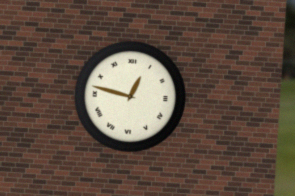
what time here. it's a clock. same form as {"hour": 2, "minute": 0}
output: {"hour": 12, "minute": 47}
